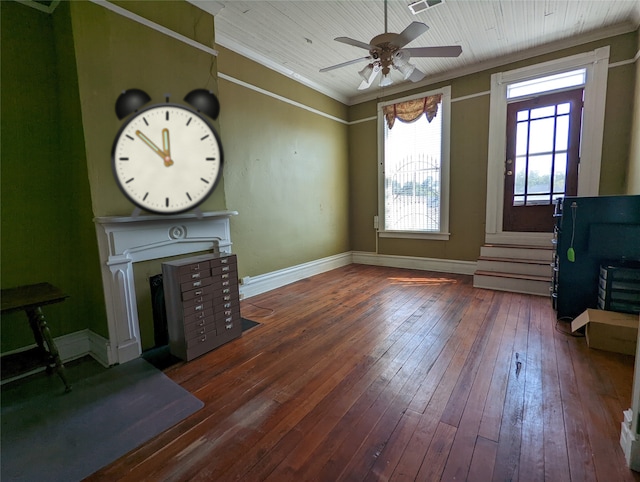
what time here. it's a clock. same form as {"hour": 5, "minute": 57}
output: {"hour": 11, "minute": 52}
